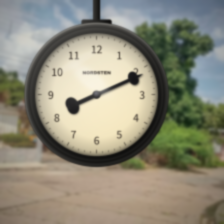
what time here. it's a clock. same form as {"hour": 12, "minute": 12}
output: {"hour": 8, "minute": 11}
